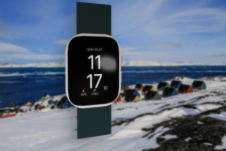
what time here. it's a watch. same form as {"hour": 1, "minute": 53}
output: {"hour": 11, "minute": 17}
